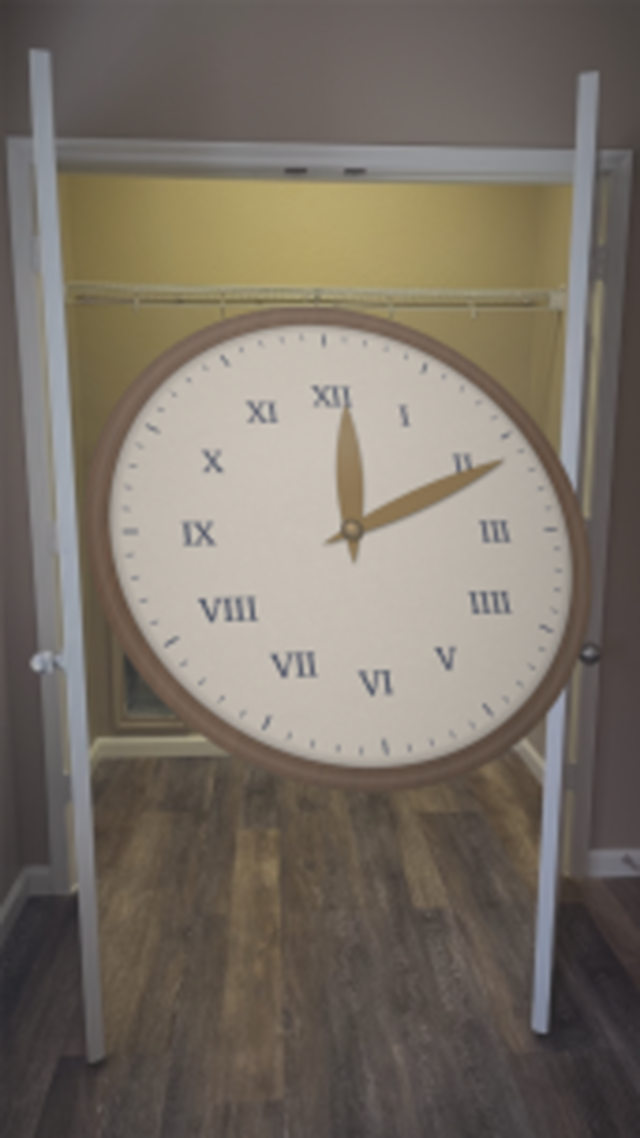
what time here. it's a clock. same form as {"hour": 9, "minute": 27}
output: {"hour": 12, "minute": 11}
